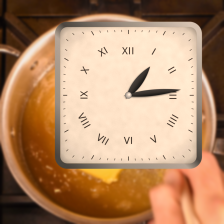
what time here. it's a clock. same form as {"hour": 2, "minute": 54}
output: {"hour": 1, "minute": 14}
